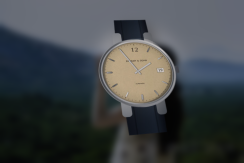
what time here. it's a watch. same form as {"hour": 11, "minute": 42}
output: {"hour": 1, "minute": 55}
